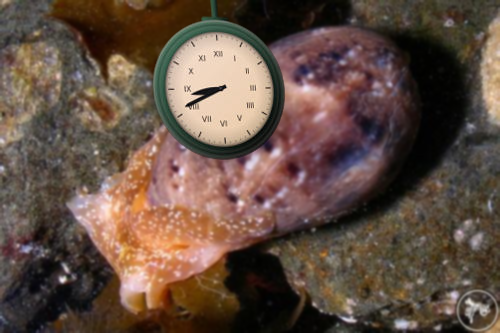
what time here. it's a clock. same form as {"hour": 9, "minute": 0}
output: {"hour": 8, "minute": 41}
